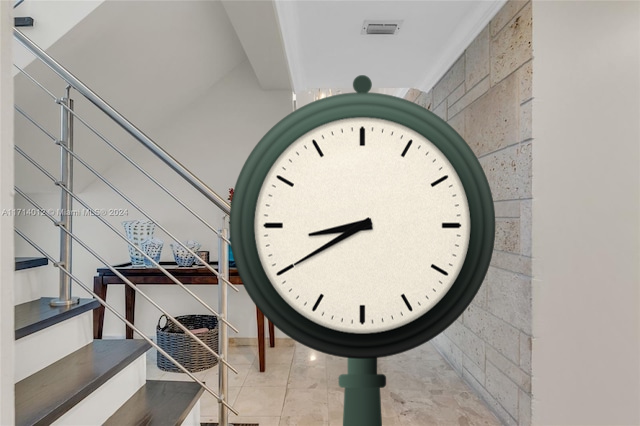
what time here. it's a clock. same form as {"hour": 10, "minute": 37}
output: {"hour": 8, "minute": 40}
